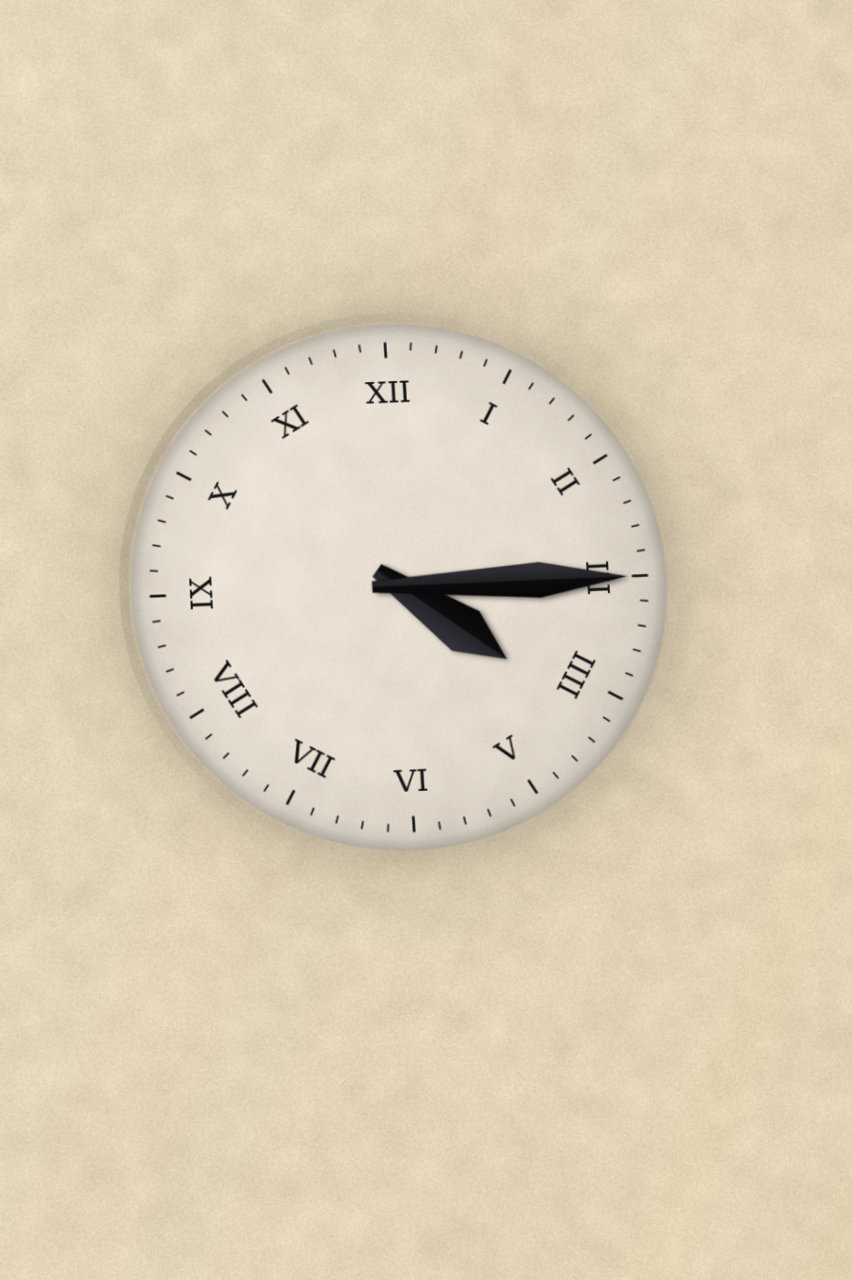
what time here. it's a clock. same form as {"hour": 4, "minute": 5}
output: {"hour": 4, "minute": 15}
